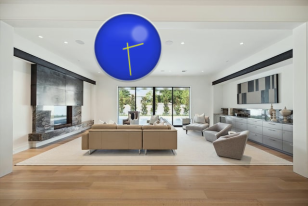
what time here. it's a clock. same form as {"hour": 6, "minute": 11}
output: {"hour": 2, "minute": 29}
